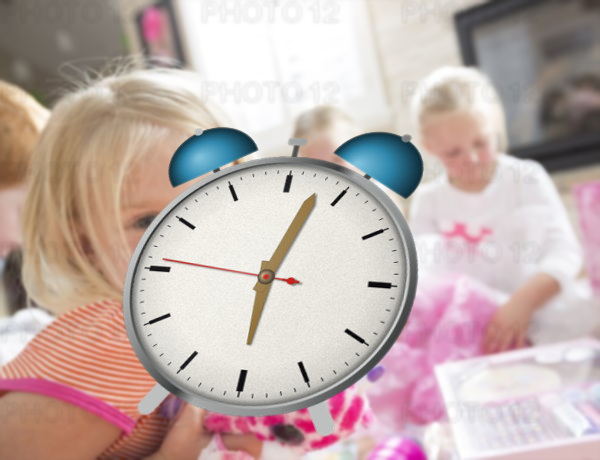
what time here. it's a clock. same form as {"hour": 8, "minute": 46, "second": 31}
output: {"hour": 6, "minute": 2, "second": 46}
